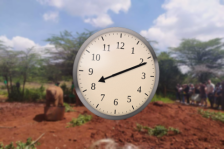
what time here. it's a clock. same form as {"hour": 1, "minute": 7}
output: {"hour": 8, "minute": 11}
